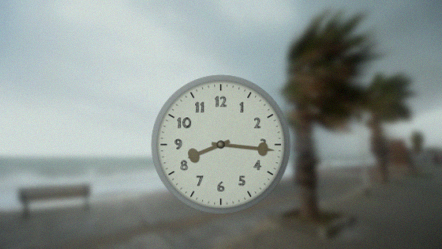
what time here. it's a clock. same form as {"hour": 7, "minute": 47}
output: {"hour": 8, "minute": 16}
